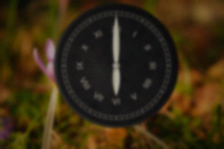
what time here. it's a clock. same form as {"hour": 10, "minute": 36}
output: {"hour": 6, "minute": 0}
